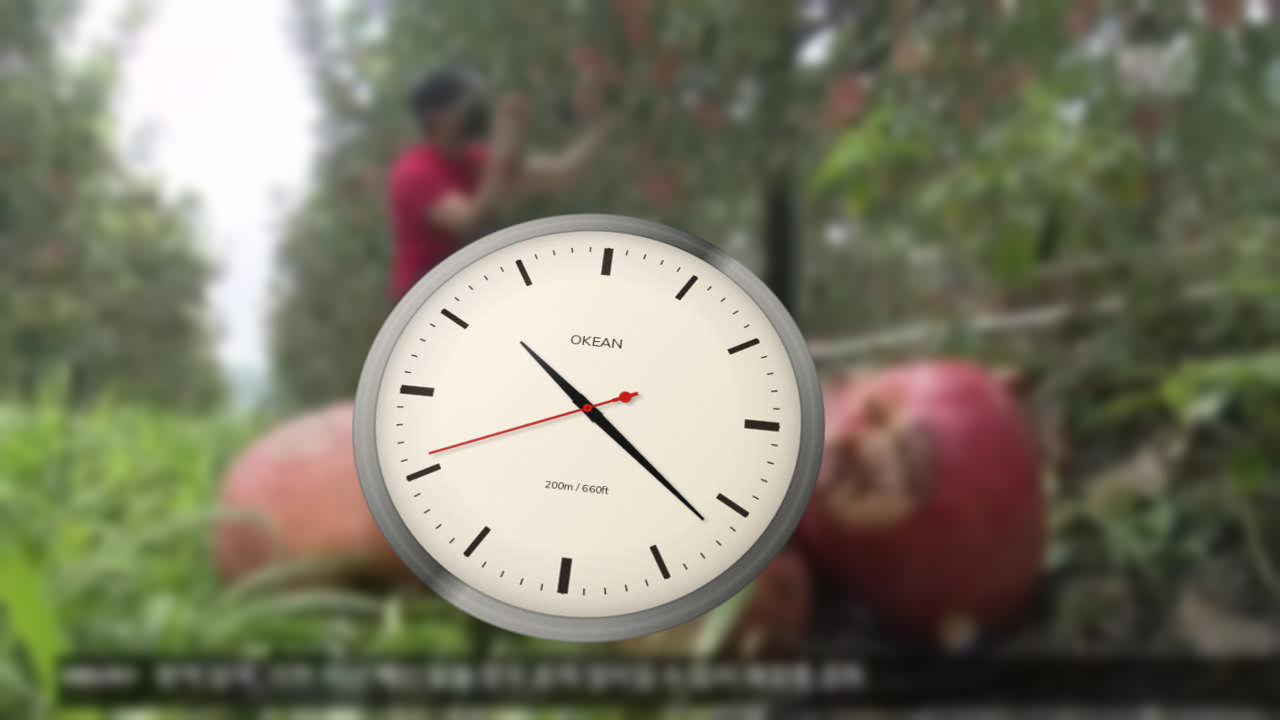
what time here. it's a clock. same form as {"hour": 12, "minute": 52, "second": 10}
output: {"hour": 10, "minute": 21, "second": 41}
